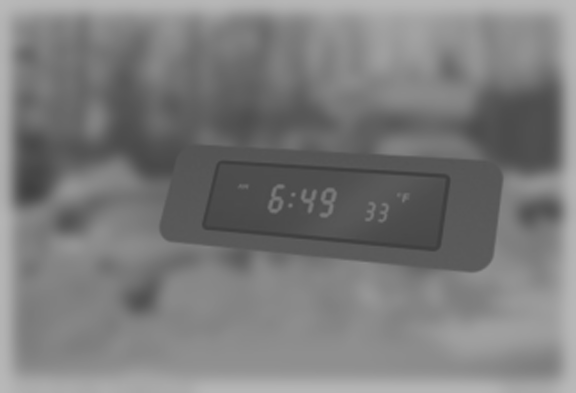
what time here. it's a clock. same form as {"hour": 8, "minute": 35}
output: {"hour": 6, "minute": 49}
